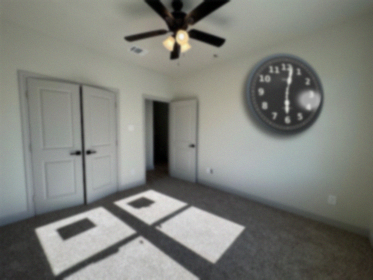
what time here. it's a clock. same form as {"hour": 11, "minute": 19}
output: {"hour": 6, "minute": 2}
